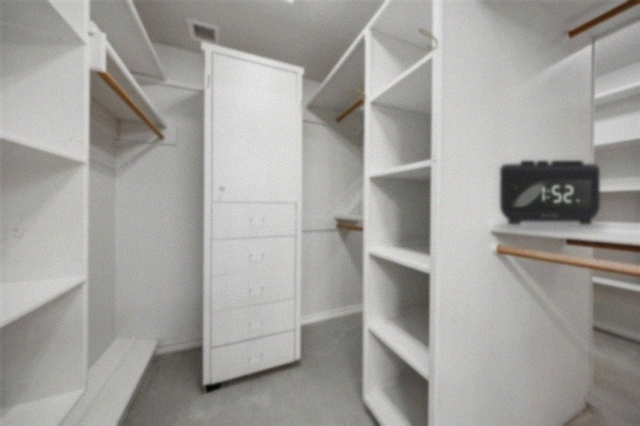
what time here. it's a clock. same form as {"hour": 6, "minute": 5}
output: {"hour": 1, "minute": 52}
